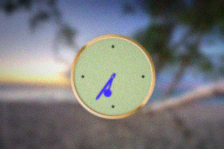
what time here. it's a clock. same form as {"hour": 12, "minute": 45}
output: {"hour": 6, "minute": 36}
